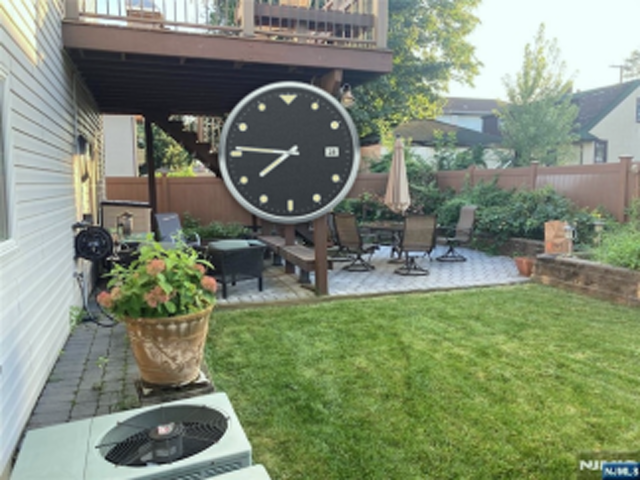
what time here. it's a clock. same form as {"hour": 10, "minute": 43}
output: {"hour": 7, "minute": 46}
